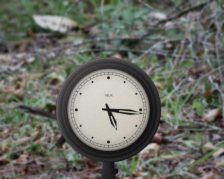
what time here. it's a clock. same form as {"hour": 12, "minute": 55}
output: {"hour": 5, "minute": 16}
